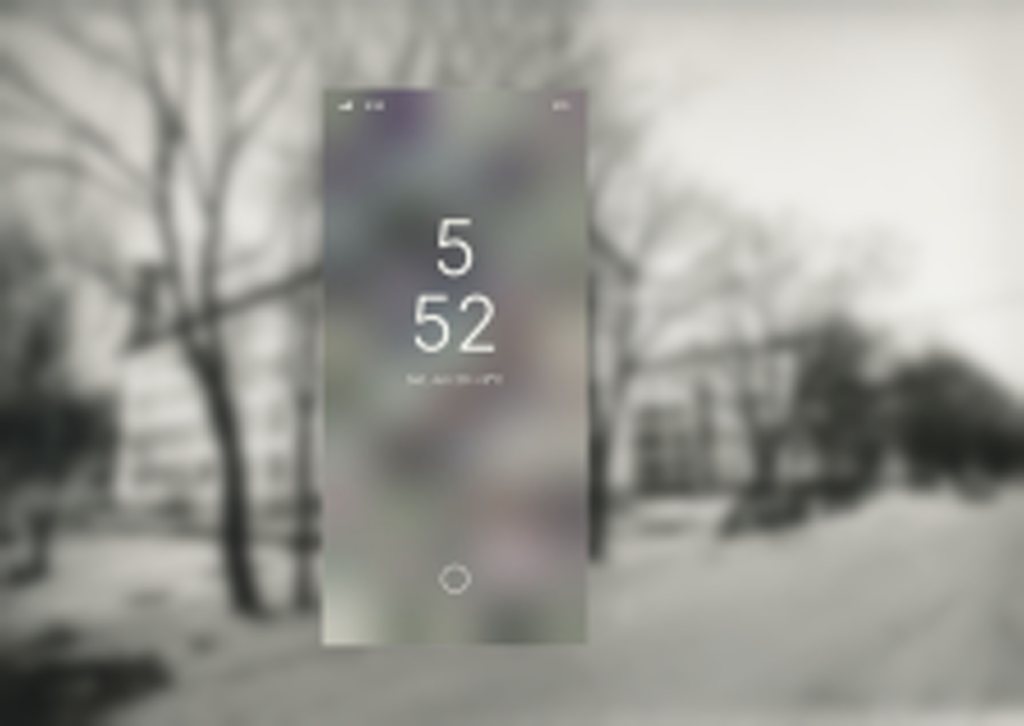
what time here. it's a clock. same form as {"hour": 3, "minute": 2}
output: {"hour": 5, "minute": 52}
